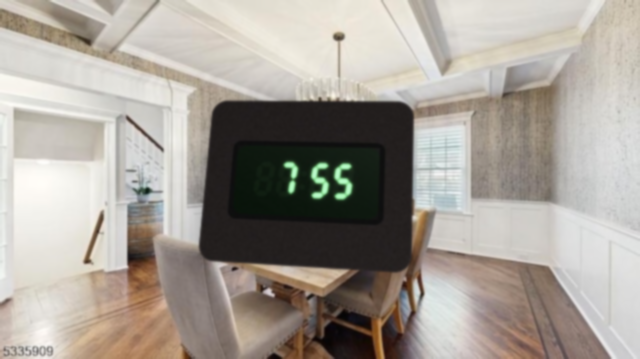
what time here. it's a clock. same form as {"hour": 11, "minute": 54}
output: {"hour": 7, "minute": 55}
